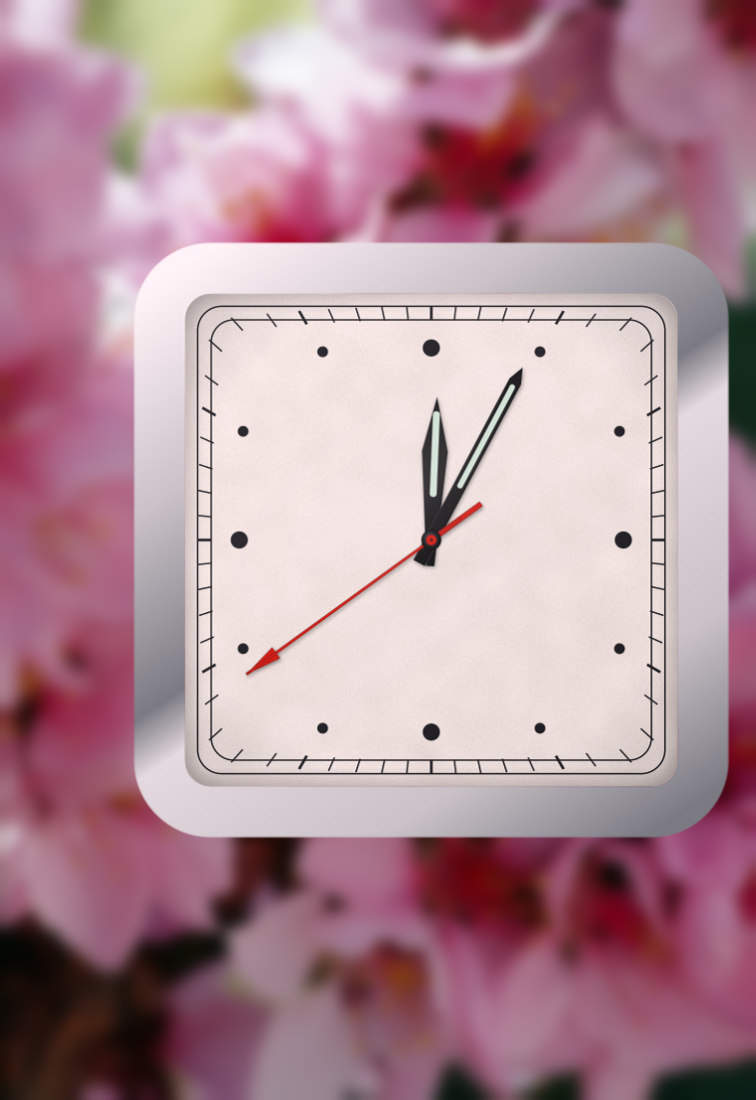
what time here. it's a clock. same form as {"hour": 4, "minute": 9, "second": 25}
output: {"hour": 12, "minute": 4, "second": 39}
